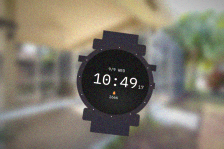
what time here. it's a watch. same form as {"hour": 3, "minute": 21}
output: {"hour": 10, "minute": 49}
